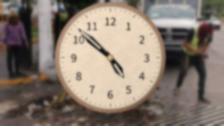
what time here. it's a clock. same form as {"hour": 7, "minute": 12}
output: {"hour": 4, "minute": 52}
